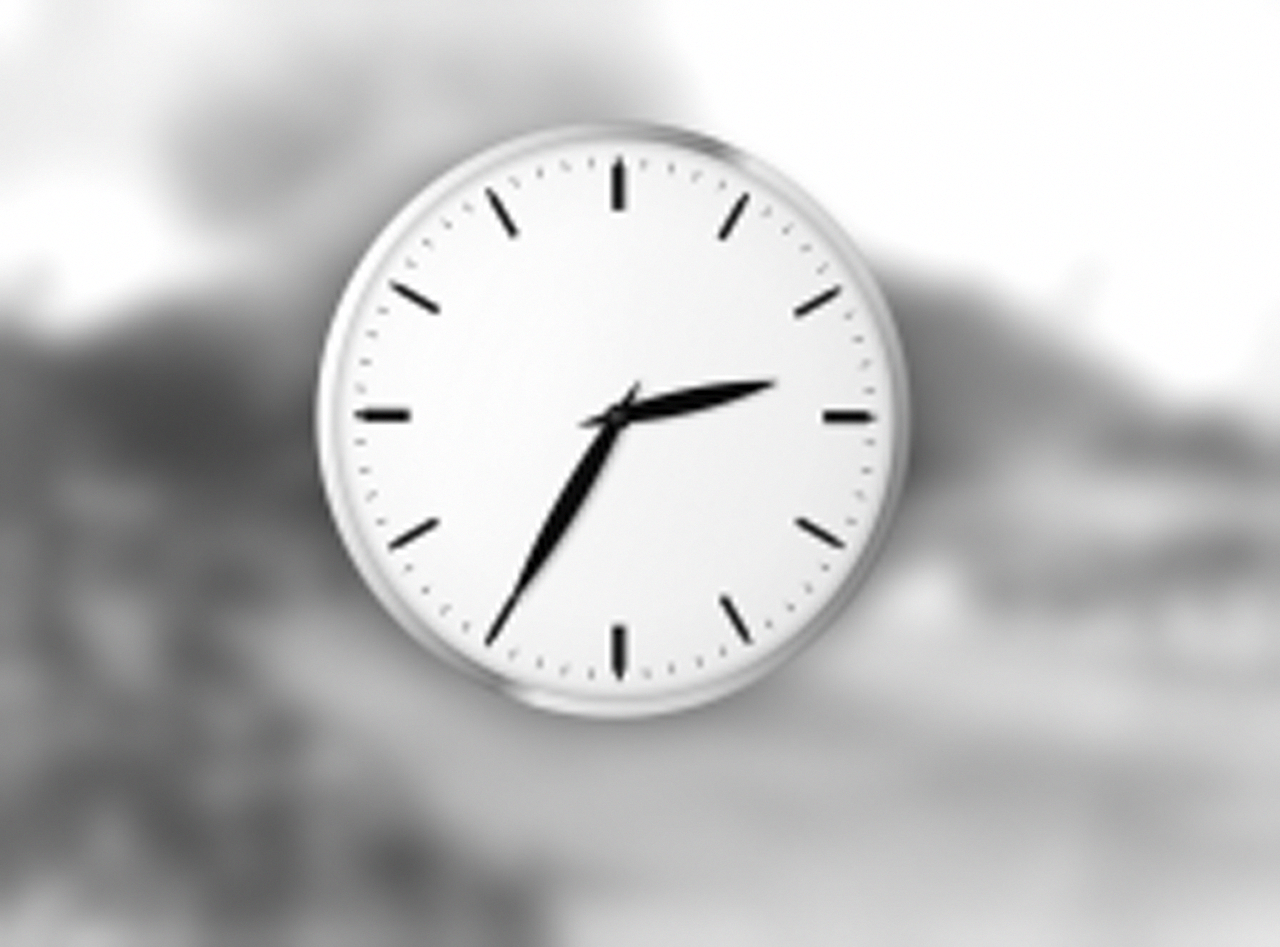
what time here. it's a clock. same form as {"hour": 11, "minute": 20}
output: {"hour": 2, "minute": 35}
